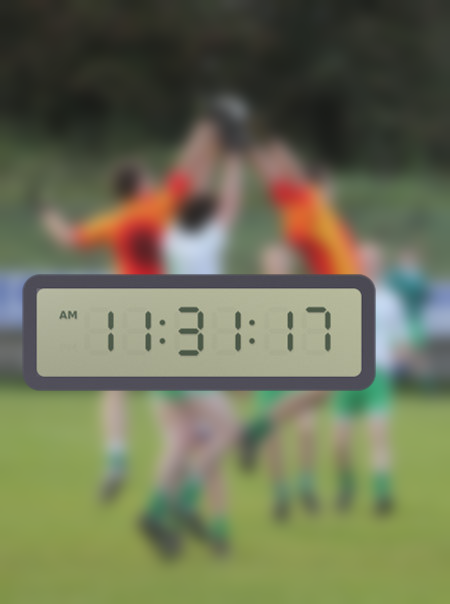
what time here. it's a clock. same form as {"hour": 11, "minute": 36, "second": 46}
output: {"hour": 11, "minute": 31, "second": 17}
